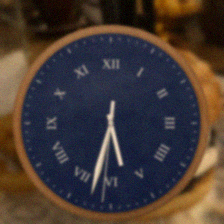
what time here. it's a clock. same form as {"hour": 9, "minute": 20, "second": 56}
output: {"hour": 5, "minute": 32, "second": 31}
